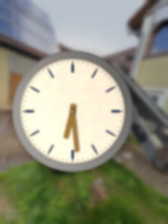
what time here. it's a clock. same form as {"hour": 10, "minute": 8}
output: {"hour": 6, "minute": 29}
